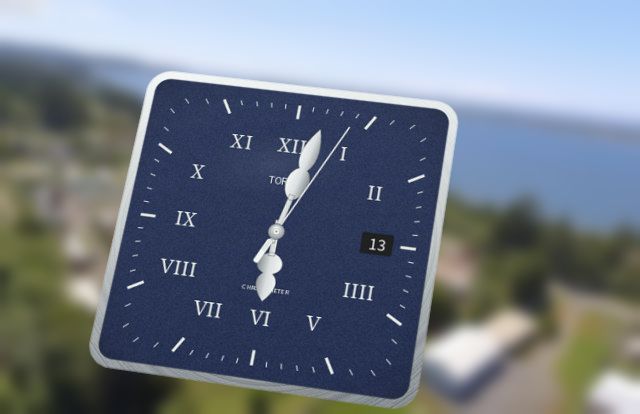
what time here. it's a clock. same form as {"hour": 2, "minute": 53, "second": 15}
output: {"hour": 6, "minute": 2, "second": 4}
